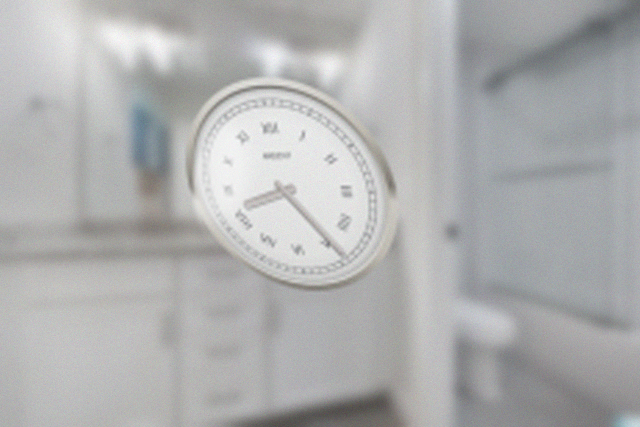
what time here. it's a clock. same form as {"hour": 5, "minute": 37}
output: {"hour": 8, "minute": 24}
